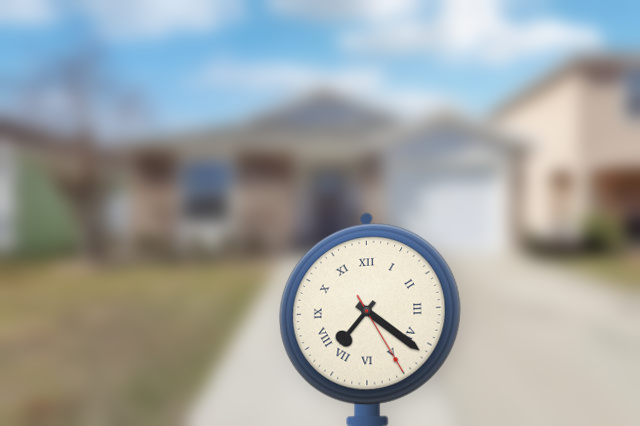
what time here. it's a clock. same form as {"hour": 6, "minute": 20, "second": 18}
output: {"hour": 7, "minute": 21, "second": 25}
